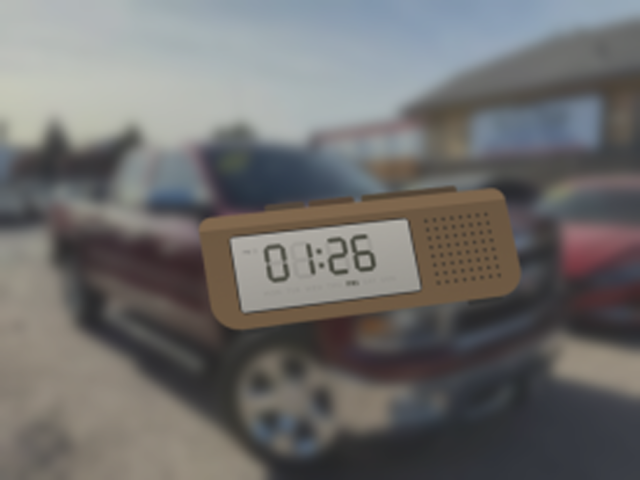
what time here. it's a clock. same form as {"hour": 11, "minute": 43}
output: {"hour": 1, "minute": 26}
